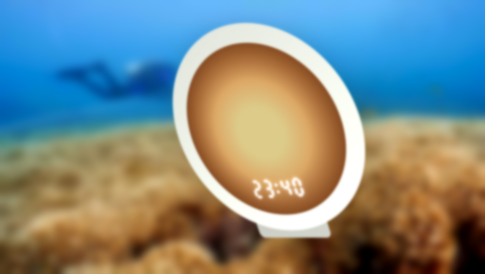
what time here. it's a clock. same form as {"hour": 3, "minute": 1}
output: {"hour": 23, "minute": 40}
